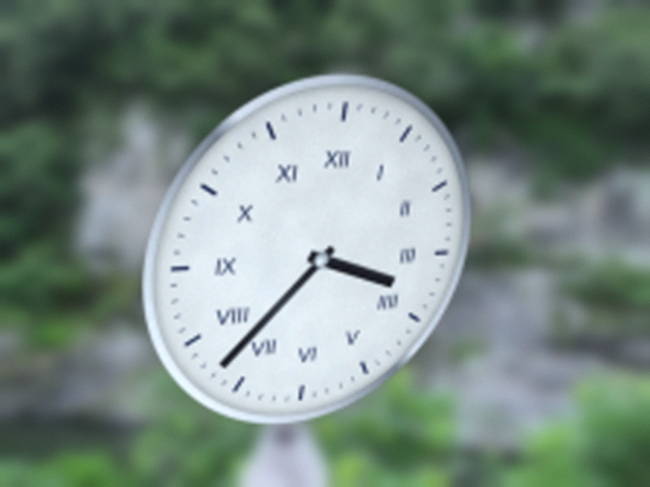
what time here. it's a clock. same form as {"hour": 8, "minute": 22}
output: {"hour": 3, "minute": 37}
